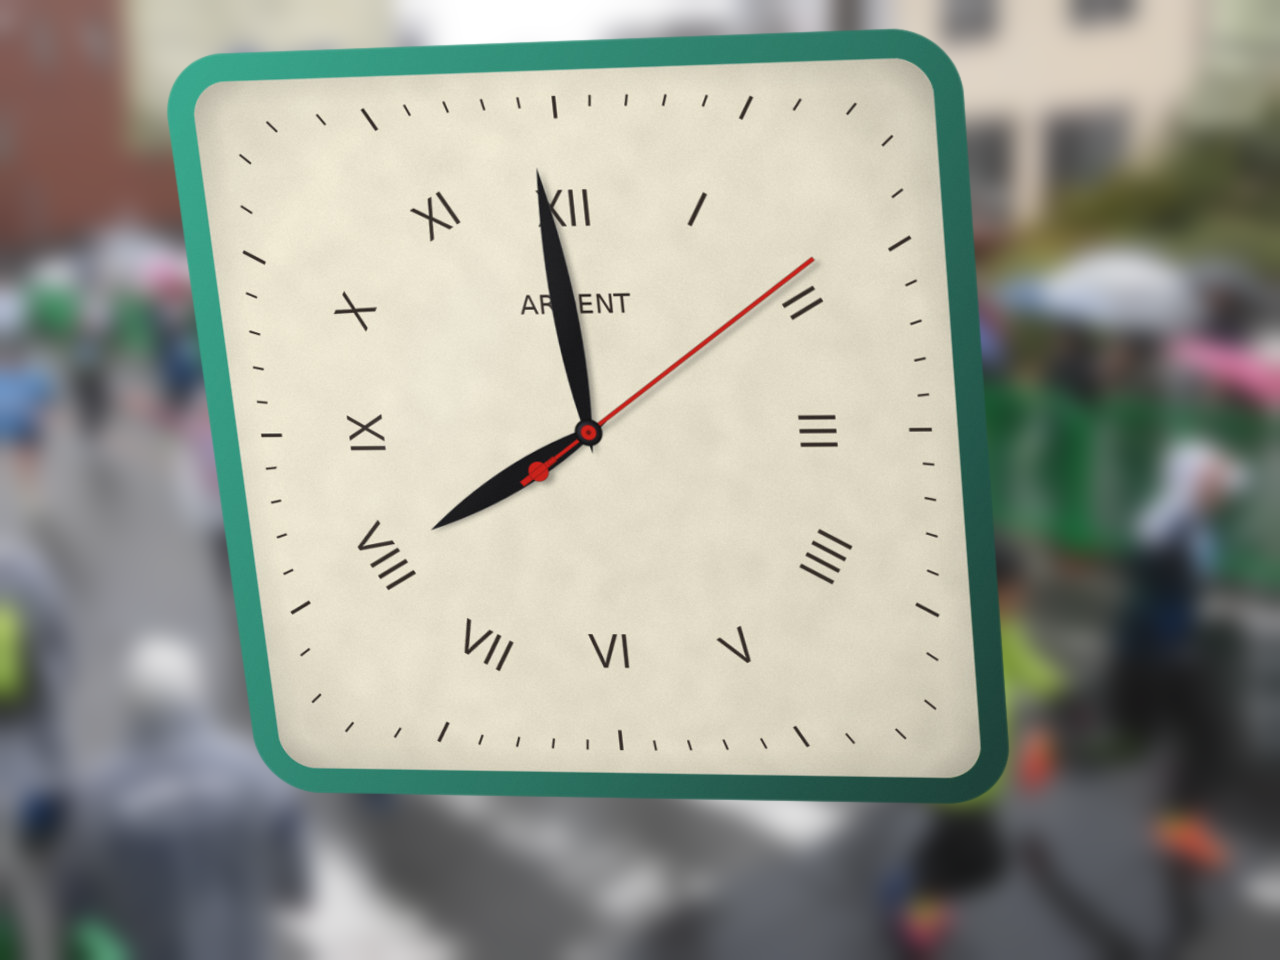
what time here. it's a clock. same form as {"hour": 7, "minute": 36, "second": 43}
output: {"hour": 7, "minute": 59, "second": 9}
